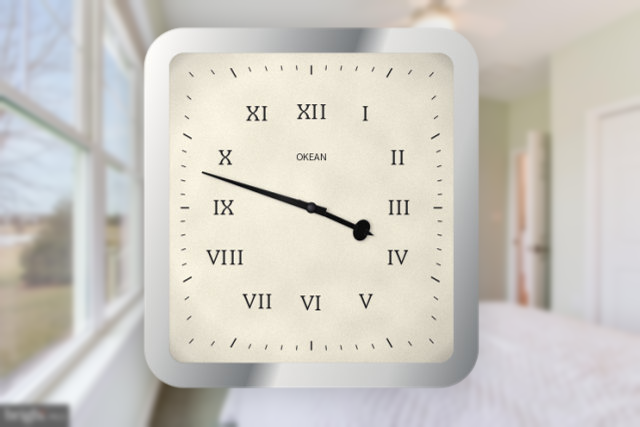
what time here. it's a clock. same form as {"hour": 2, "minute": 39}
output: {"hour": 3, "minute": 48}
